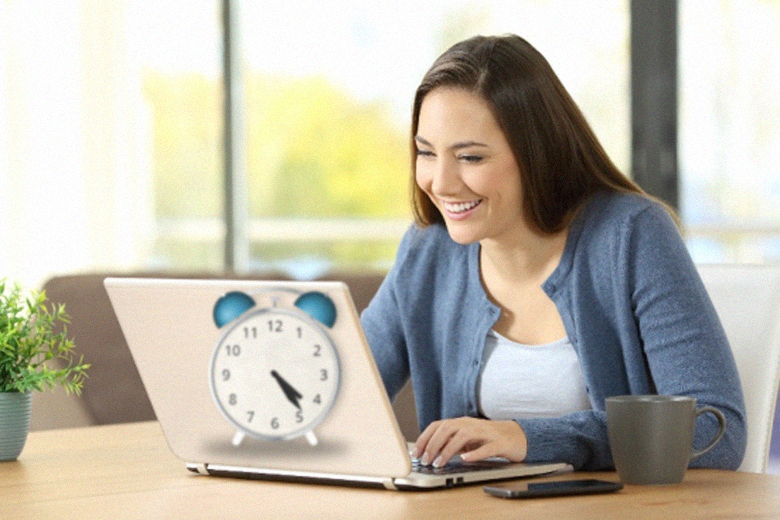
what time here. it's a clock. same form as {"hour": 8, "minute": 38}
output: {"hour": 4, "minute": 24}
